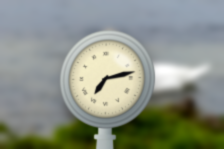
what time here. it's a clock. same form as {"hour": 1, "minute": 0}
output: {"hour": 7, "minute": 13}
